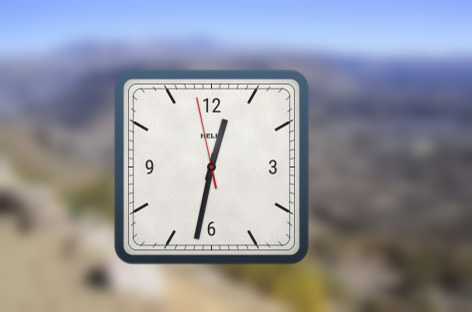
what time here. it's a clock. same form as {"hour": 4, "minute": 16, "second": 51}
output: {"hour": 12, "minute": 31, "second": 58}
